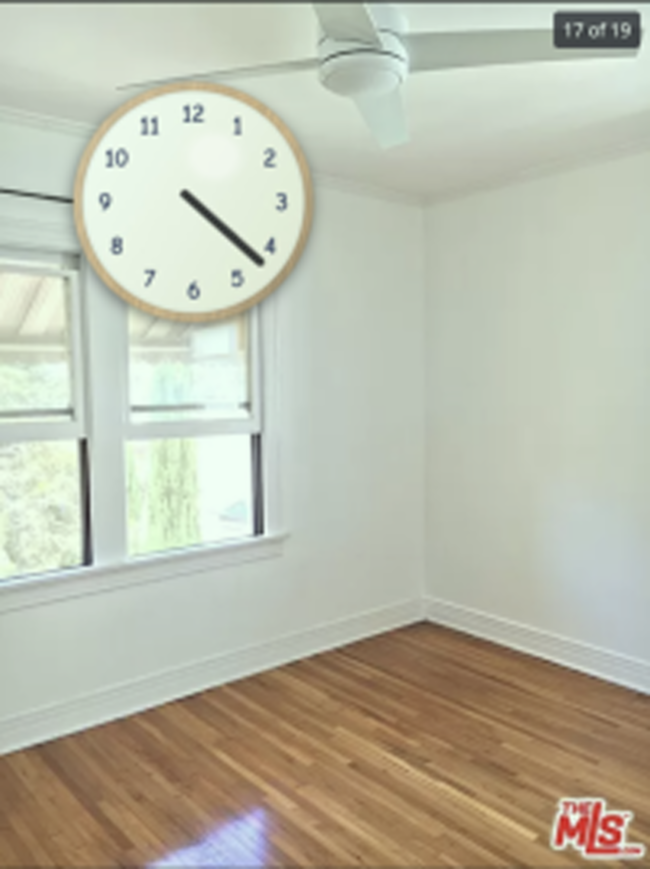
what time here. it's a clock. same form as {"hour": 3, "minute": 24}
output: {"hour": 4, "minute": 22}
